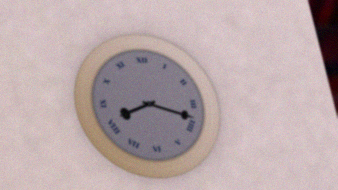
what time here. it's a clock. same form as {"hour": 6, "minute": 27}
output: {"hour": 8, "minute": 18}
